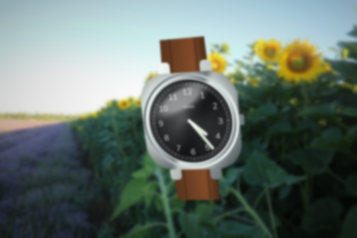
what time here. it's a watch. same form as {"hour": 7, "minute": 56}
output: {"hour": 4, "minute": 24}
